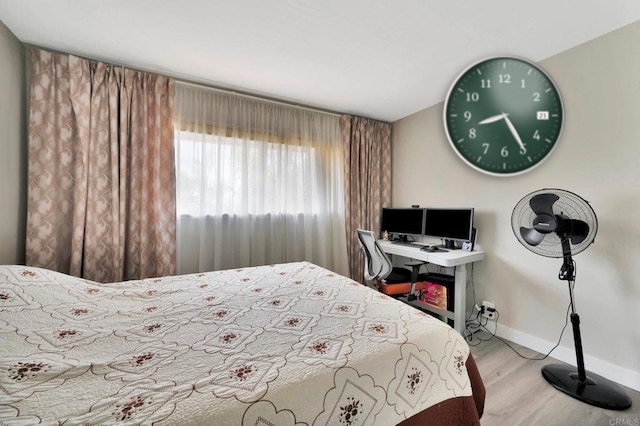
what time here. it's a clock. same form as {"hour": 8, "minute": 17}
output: {"hour": 8, "minute": 25}
